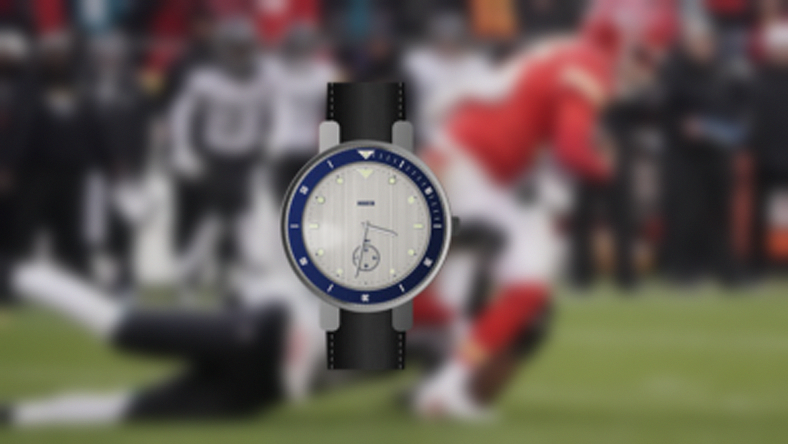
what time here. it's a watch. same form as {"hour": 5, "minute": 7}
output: {"hour": 3, "minute": 32}
